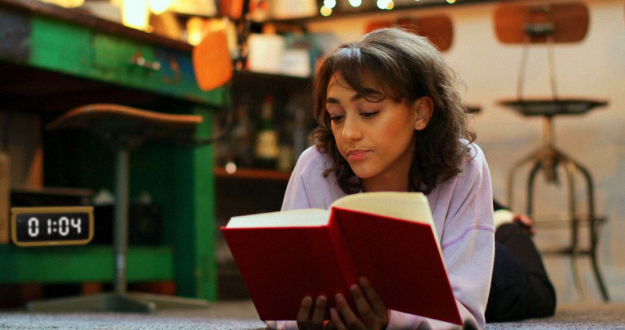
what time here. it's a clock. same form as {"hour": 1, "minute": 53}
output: {"hour": 1, "minute": 4}
